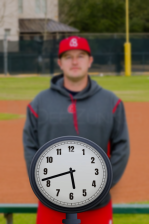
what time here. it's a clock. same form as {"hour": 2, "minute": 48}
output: {"hour": 5, "minute": 42}
